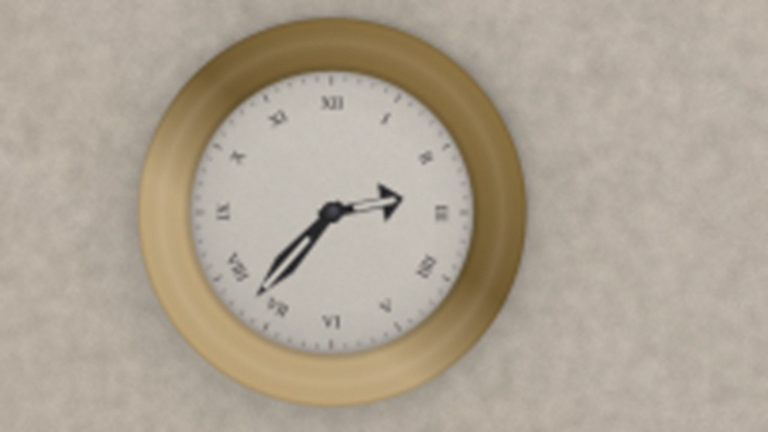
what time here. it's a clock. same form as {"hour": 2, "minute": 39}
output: {"hour": 2, "minute": 37}
